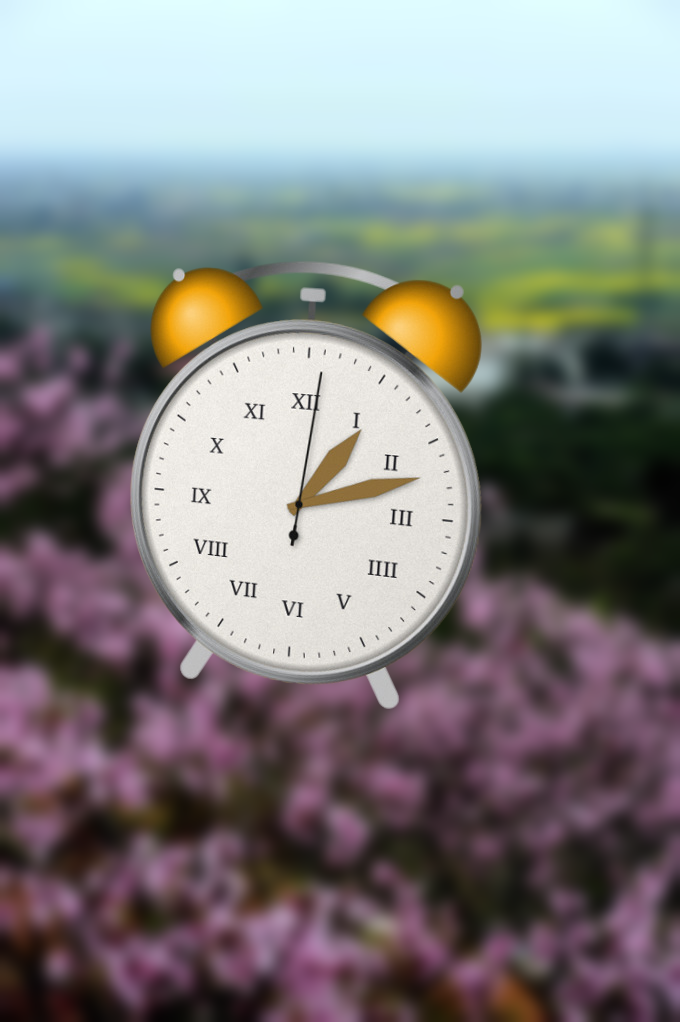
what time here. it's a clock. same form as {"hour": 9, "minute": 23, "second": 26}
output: {"hour": 1, "minute": 12, "second": 1}
